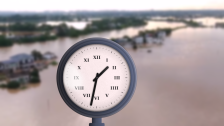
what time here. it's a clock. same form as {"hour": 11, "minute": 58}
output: {"hour": 1, "minute": 32}
